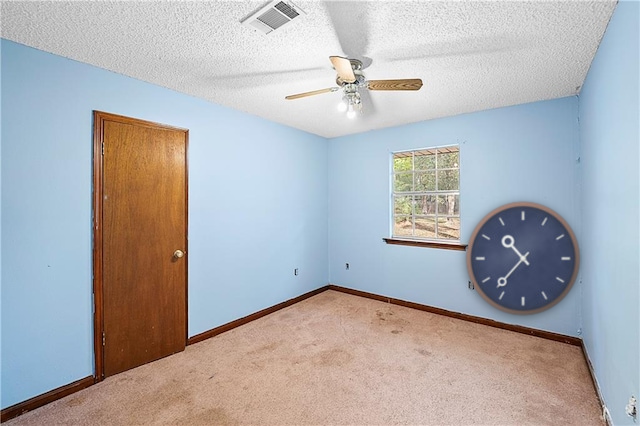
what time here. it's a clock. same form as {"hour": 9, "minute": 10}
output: {"hour": 10, "minute": 37}
